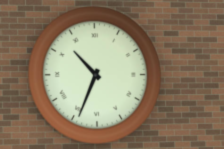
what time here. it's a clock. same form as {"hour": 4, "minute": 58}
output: {"hour": 10, "minute": 34}
